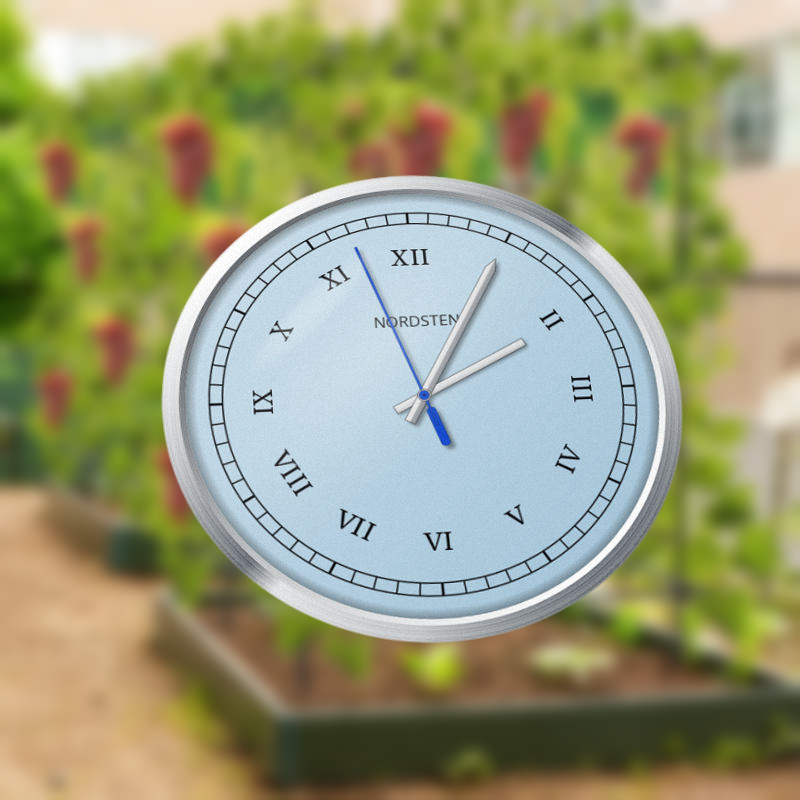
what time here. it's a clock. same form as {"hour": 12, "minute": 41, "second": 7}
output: {"hour": 2, "minute": 4, "second": 57}
